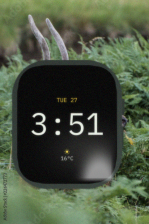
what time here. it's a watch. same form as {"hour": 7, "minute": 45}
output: {"hour": 3, "minute": 51}
